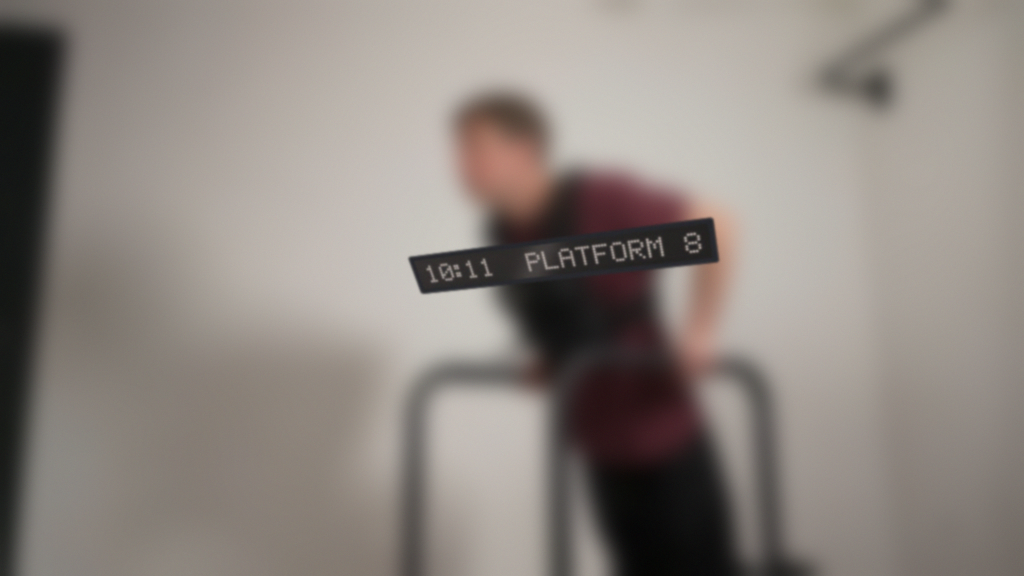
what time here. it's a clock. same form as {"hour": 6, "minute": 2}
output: {"hour": 10, "minute": 11}
